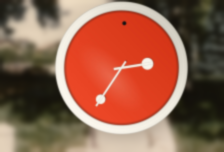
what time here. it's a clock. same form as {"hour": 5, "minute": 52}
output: {"hour": 2, "minute": 35}
